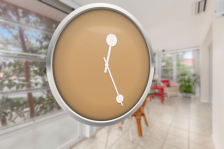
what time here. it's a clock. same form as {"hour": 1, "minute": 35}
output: {"hour": 12, "minute": 26}
